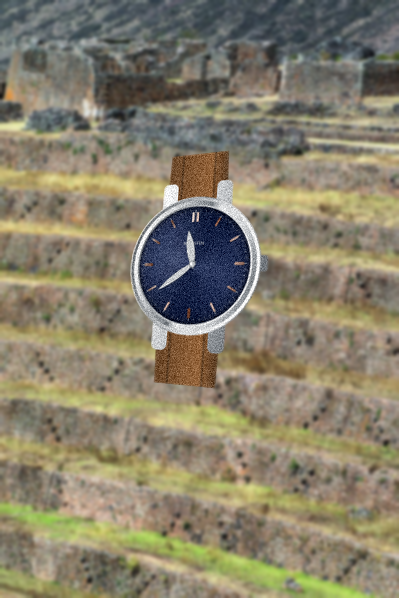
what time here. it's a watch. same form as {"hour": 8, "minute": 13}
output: {"hour": 11, "minute": 39}
